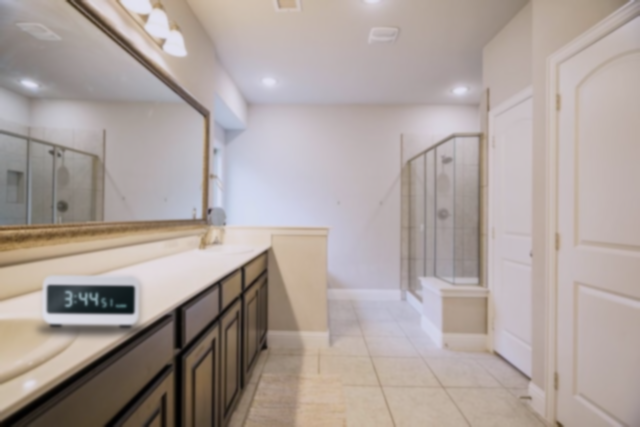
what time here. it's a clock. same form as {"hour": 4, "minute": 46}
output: {"hour": 3, "minute": 44}
